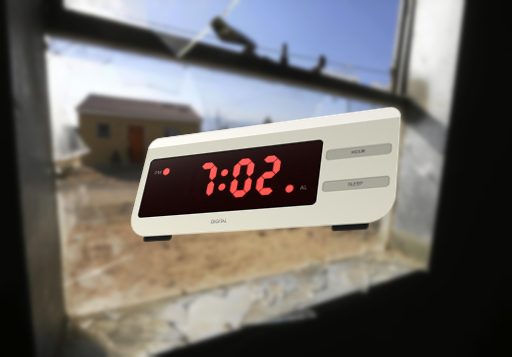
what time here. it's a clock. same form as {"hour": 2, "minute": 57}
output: {"hour": 7, "minute": 2}
